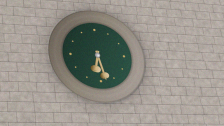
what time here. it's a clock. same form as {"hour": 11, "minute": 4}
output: {"hour": 6, "minute": 28}
